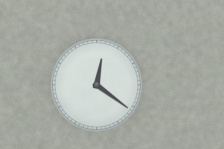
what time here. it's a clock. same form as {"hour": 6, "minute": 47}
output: {"hour": 12, "minute": 21}
